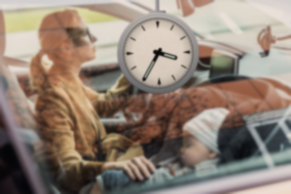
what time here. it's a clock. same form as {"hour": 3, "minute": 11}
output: {"hour": 3, "minute": 35}
